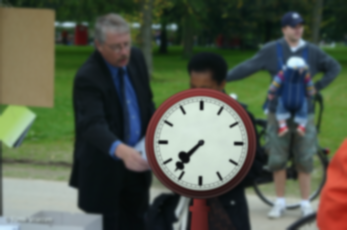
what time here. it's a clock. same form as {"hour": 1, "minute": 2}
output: {"hour": 7, "minute": 37}
